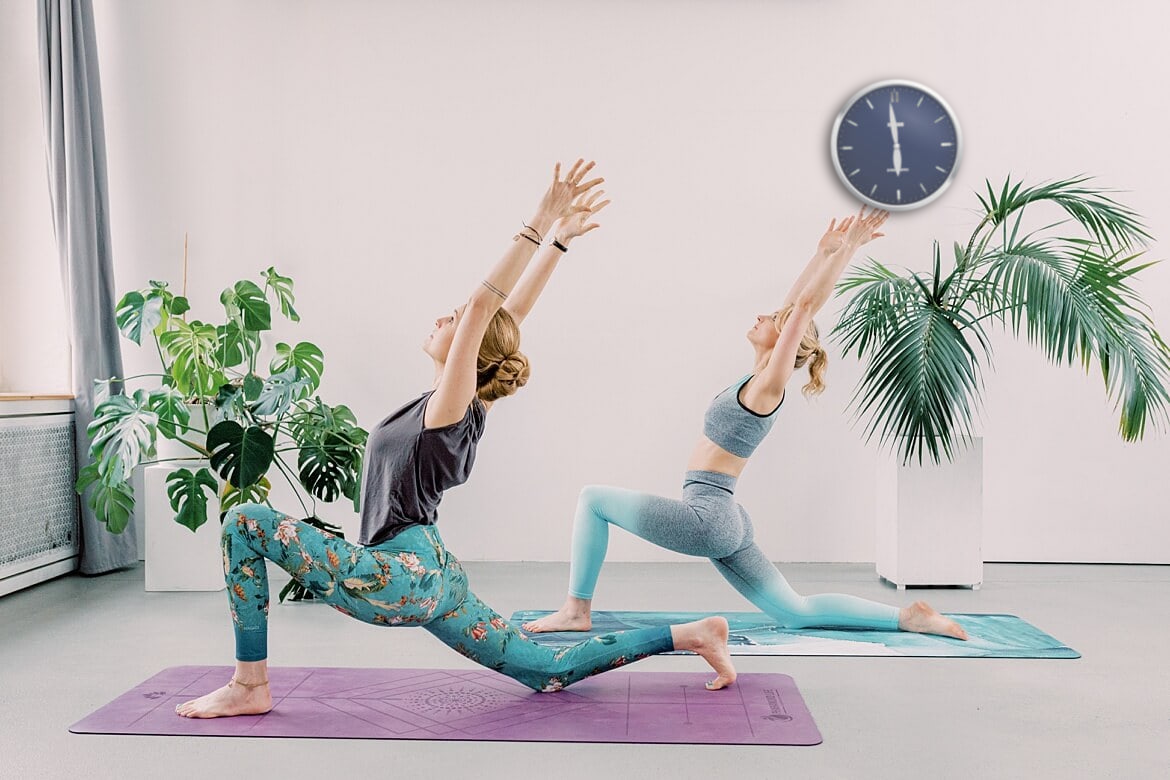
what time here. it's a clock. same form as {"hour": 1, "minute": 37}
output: {"hour": 5, "minute": 59}
